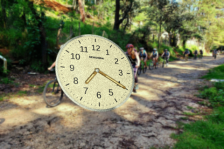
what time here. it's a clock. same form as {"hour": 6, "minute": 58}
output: {"hour": 7, "minute": 20}
